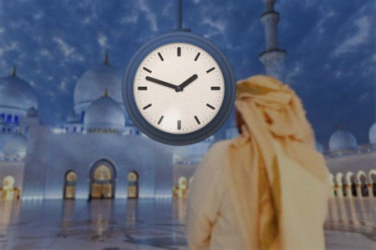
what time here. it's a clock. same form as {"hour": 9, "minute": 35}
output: {"hour": 1, "minute": 48}
